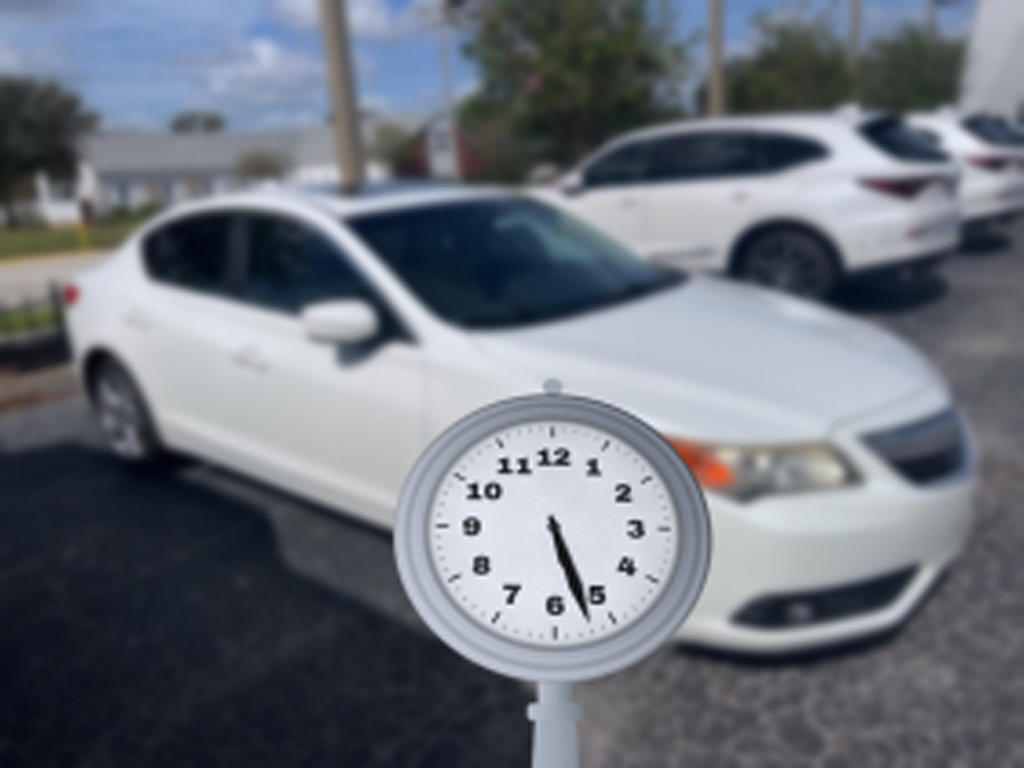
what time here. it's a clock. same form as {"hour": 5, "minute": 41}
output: {"hour": 5, "minute": 27}
